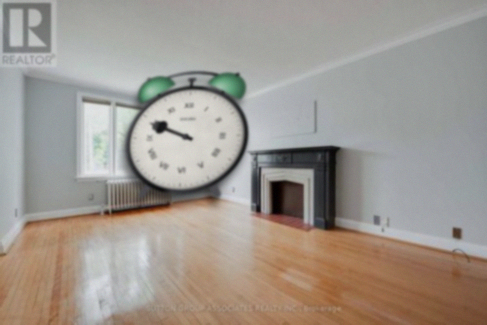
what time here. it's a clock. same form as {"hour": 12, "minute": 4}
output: {"hour": 9, "minute": 49}
